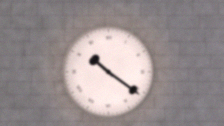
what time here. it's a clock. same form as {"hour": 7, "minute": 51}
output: {"hour": 10, "minute": 21}
